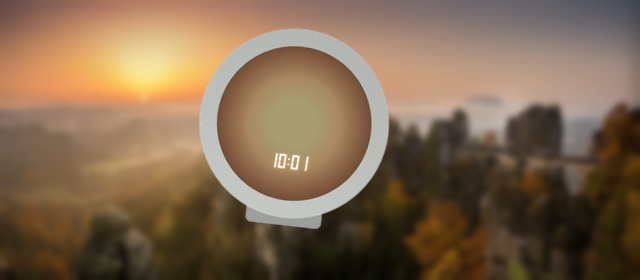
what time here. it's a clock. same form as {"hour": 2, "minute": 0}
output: {"hour": 10, "minute": 1}
